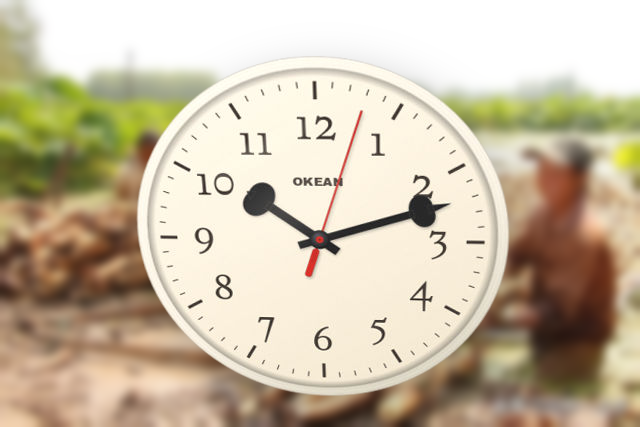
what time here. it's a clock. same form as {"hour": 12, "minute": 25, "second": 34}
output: {"hour": 10, "minute": 12, "second": 3}
